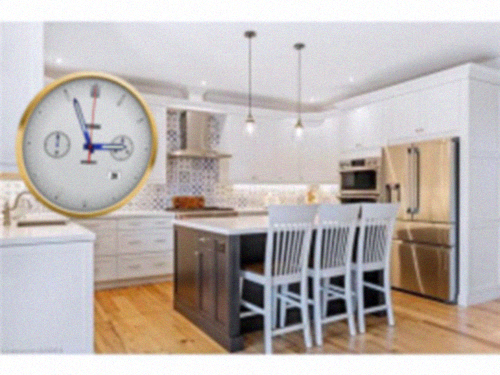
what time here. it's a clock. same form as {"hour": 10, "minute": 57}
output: {"hour": 2, "minute": 56}
